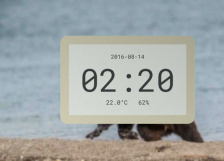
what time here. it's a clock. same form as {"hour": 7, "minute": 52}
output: {"hour": 2, "minute": 20}
